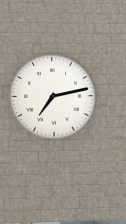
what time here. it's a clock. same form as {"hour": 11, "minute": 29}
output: {"hour": 7, "minute": 13}
